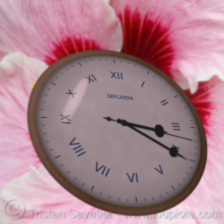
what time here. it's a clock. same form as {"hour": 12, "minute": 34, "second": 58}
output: {"hour": 3, "minute": 20, "second": 17}
